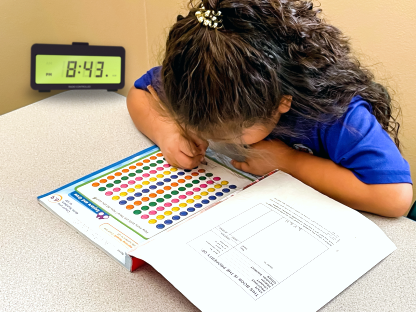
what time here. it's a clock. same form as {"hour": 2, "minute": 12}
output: {"hour": 8, "minute": 43}
